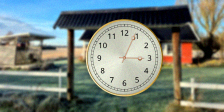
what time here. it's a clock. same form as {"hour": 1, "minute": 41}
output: {"hour": 3, "minute": 4}
